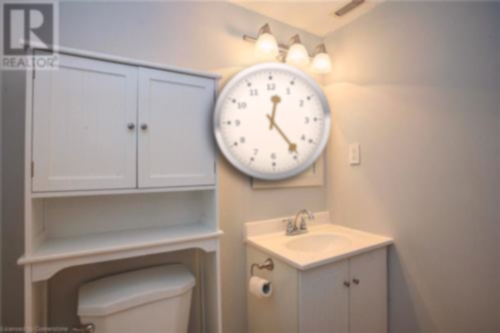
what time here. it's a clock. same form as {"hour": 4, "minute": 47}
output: {"hour": 12, "minute": 24}
